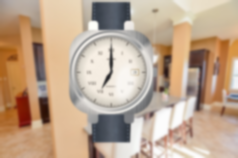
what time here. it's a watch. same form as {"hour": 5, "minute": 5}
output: {"hour": 7, "minute": 0}
